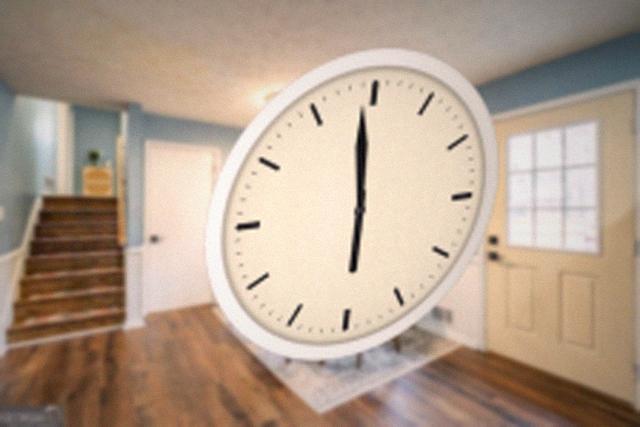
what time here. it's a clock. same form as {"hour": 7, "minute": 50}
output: {"hour": 5, "minute": 59}
